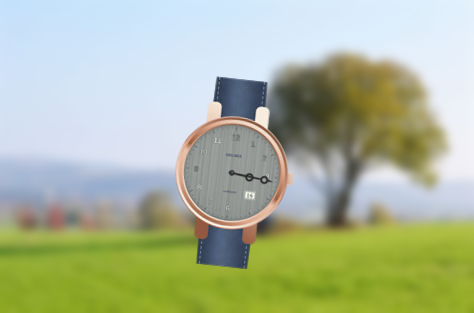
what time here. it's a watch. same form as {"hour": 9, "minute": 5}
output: {"hour": 3, "minute": 16}
